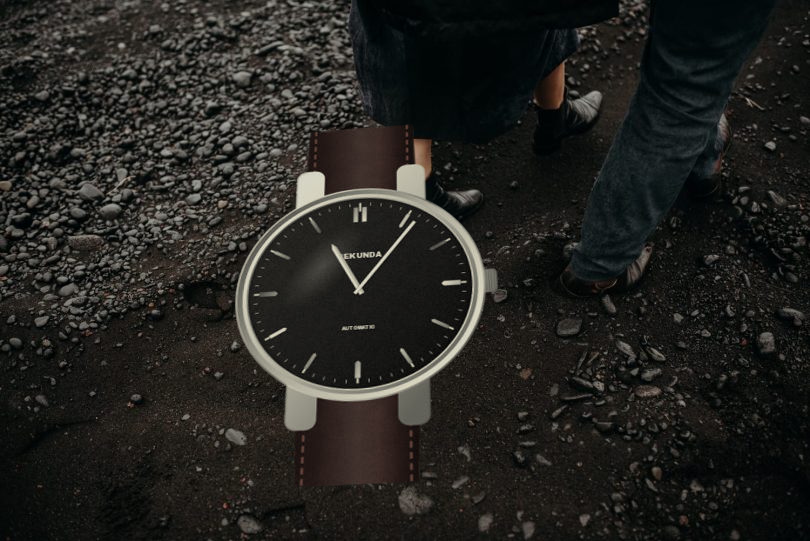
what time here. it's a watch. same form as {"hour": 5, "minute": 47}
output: {"hour": 11, "minute": 6}
